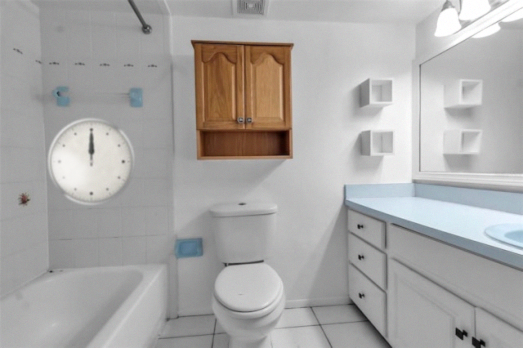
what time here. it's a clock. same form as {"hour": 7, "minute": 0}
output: {"hour": 12, "minute": 0}
